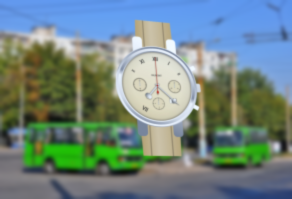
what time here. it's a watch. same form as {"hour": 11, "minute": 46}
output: {"hour": 7, "minute": 22}
